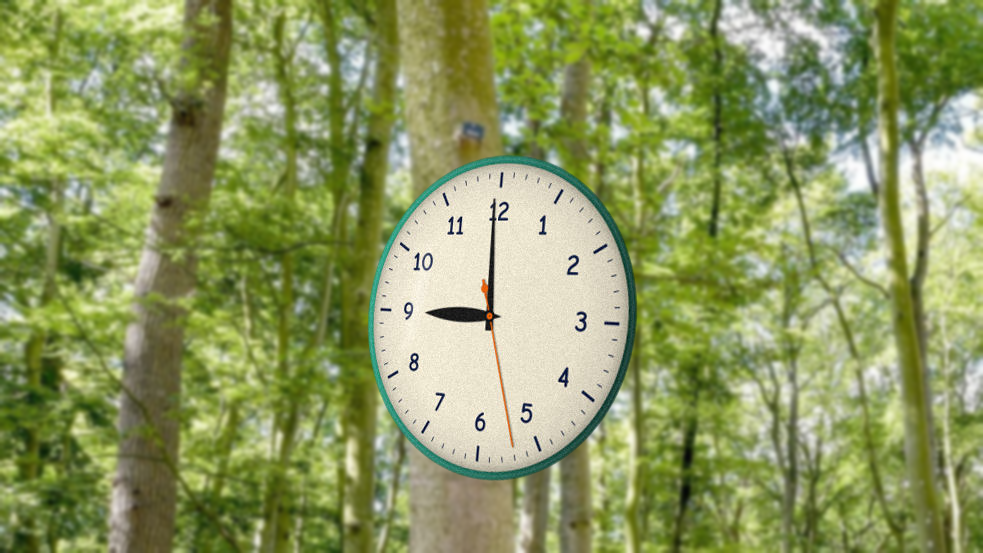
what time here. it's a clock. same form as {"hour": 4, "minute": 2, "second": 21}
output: {"hour": 8, "minute": 59, "second": 27}
